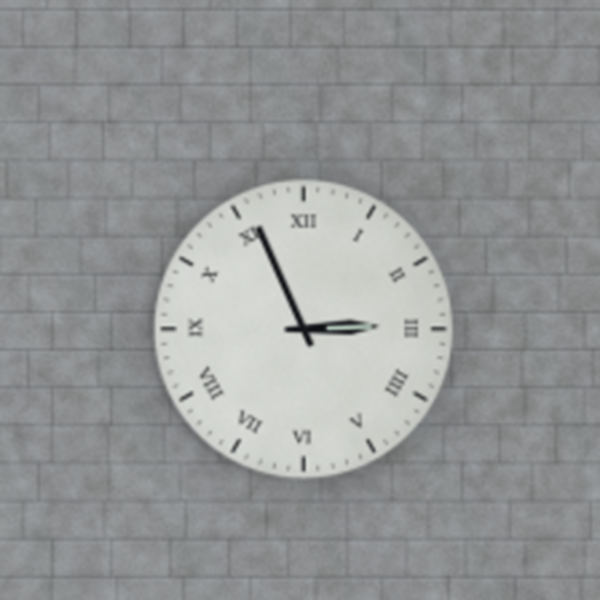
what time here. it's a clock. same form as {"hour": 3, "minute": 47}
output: {"hour": 2, "minute": 56}
